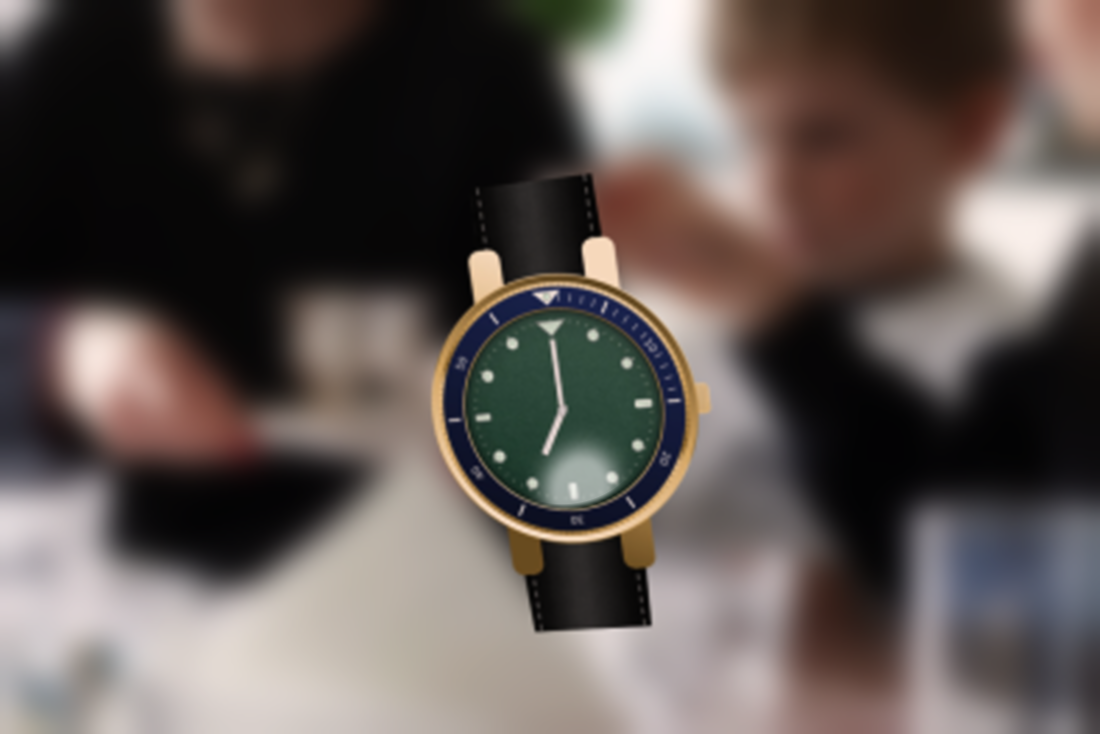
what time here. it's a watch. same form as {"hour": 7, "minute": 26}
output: {"hour": 7, "minute": 0}
